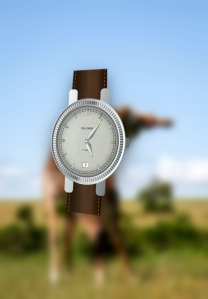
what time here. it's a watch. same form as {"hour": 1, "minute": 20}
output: {"hour": 5, "minute": 6}
